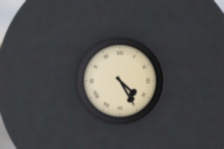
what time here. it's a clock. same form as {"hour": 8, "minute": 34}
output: {"hour": 4, "minute": 25}
